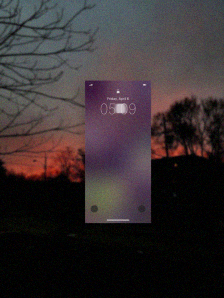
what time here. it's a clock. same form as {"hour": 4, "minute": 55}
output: {"hour": 5, "minute": 9}
